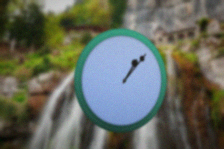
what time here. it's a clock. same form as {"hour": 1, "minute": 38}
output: {"hour": 1, "minute": 7}
